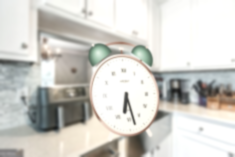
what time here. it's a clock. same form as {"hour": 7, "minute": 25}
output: {"hour": 6, "minute": 28}
